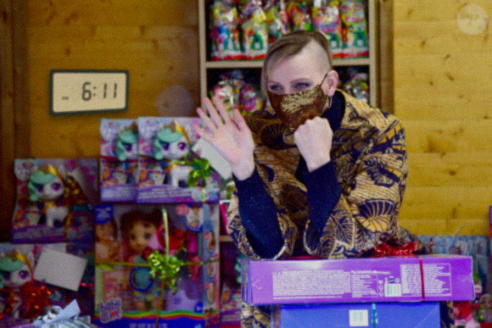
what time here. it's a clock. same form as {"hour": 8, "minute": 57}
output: {"hour": 6, "minute": 11}
